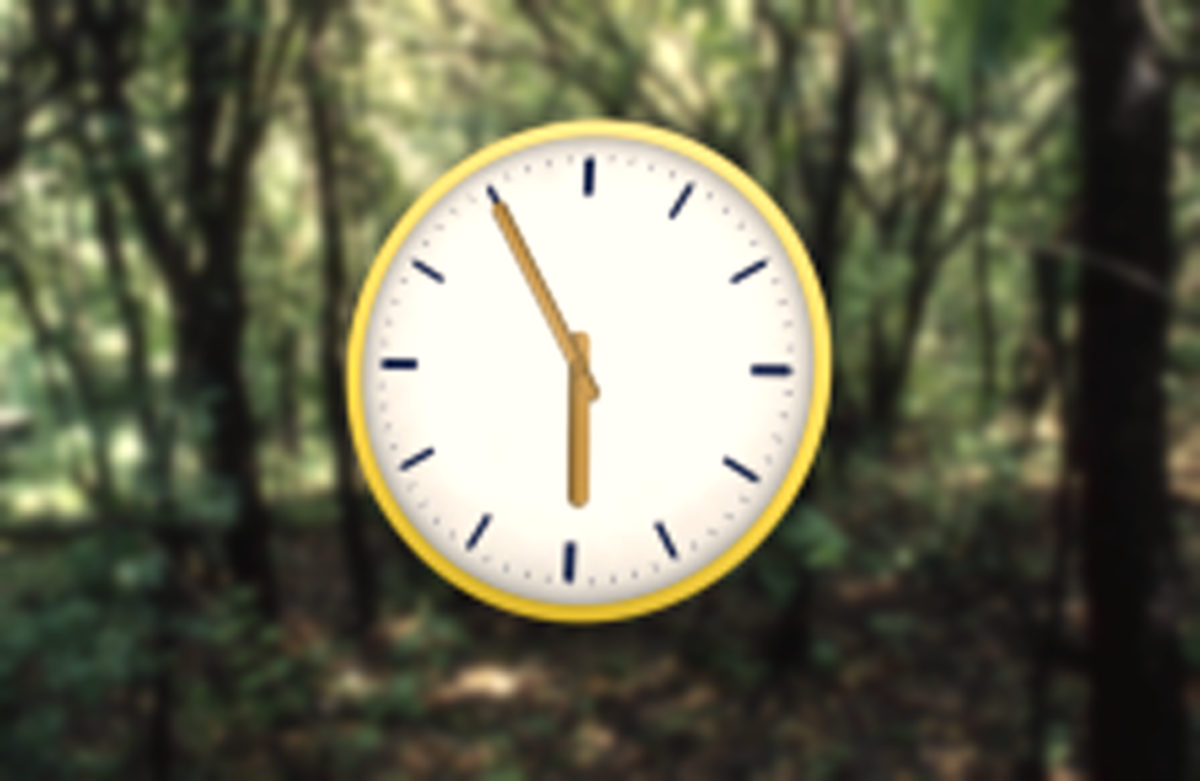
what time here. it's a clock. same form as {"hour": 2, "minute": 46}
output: {"hour": 5, "minute": 55}
